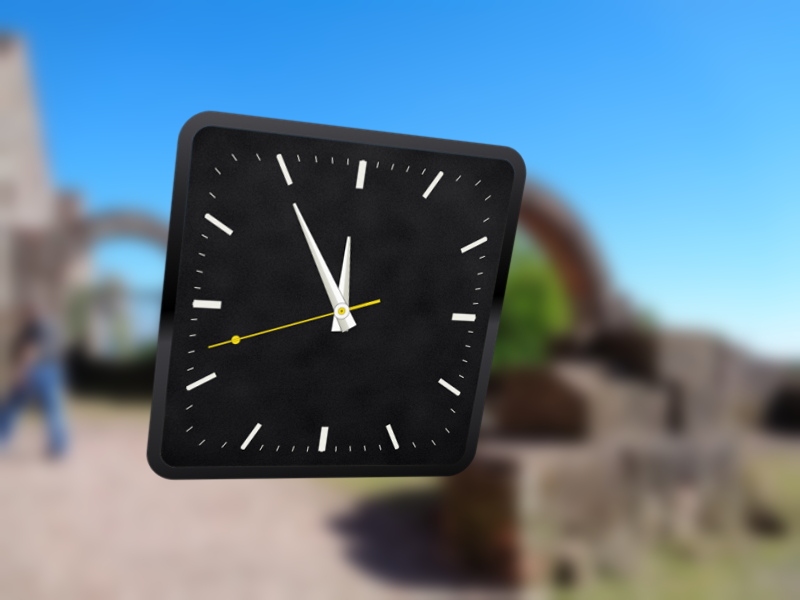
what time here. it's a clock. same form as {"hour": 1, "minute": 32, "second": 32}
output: {"hour": 11, "minute": 54, "second": 42}
